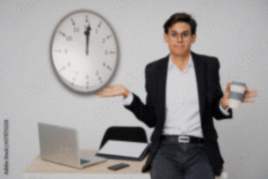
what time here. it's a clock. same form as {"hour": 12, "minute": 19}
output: {"hour": 12, "minute": 1}
